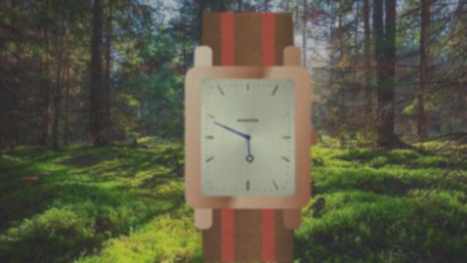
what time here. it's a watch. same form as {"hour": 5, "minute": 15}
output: {"hour": 5, "minute": 49}
